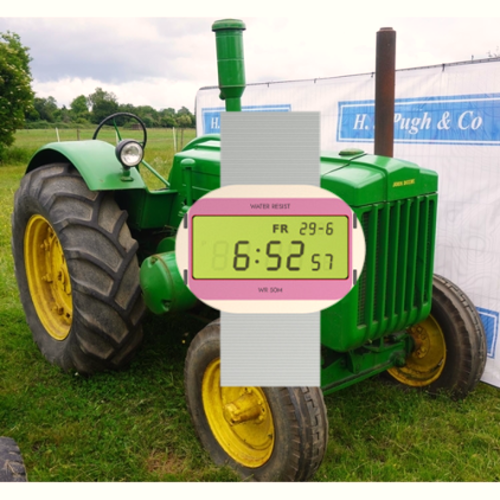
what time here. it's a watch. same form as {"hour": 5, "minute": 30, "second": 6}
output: {"hour": 6, "minute": 52, "second": 57}
